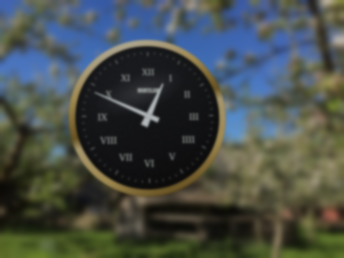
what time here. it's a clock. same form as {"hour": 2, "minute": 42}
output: {"hour": 12, "minute": 49}
